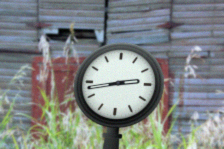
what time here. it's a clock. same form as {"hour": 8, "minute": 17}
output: {"hour": 2, "minute": 43}
